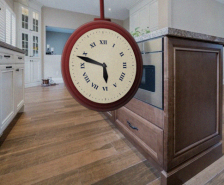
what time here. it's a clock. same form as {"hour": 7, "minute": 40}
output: {"hour": 5, "minute": 48}
